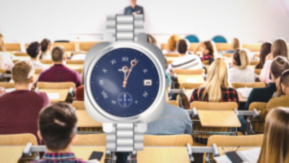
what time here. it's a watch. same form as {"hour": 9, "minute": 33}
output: {"hour": 12, "minute": 4}
